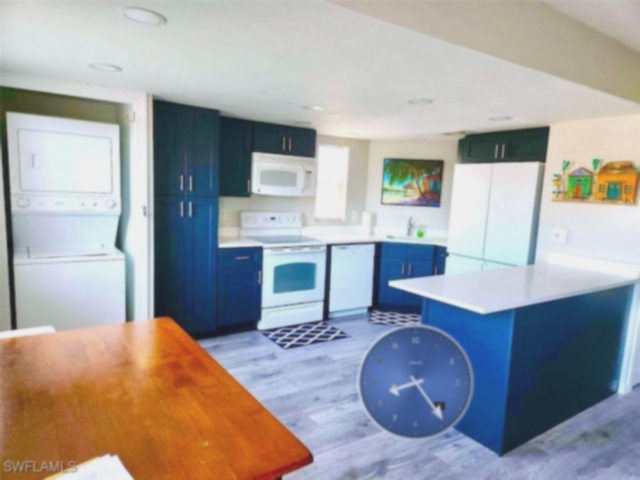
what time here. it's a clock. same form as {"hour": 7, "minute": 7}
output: {"hour": 8, "minute": 24}
